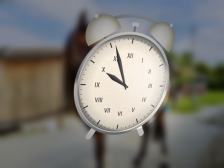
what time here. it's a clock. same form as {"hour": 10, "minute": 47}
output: {"hour": 9, "minute": 56}
